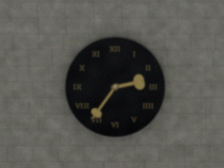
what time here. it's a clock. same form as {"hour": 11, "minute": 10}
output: {"hour": 2, "minute": 36}
